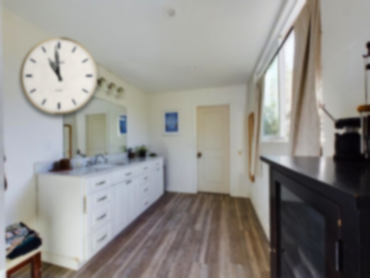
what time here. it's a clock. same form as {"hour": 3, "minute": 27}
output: {"hour": 10, "minute": 59}
